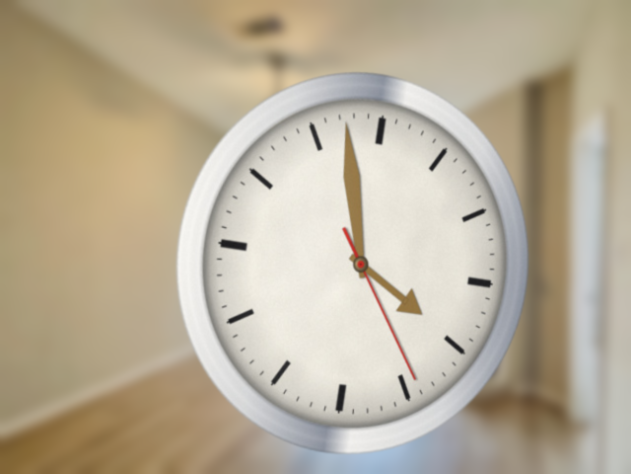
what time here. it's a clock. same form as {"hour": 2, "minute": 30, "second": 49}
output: {"hour": 3, "minute": 57, "second": 24}
